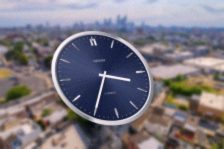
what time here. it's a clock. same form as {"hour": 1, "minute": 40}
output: {"hour": 3, "minute": 35}
